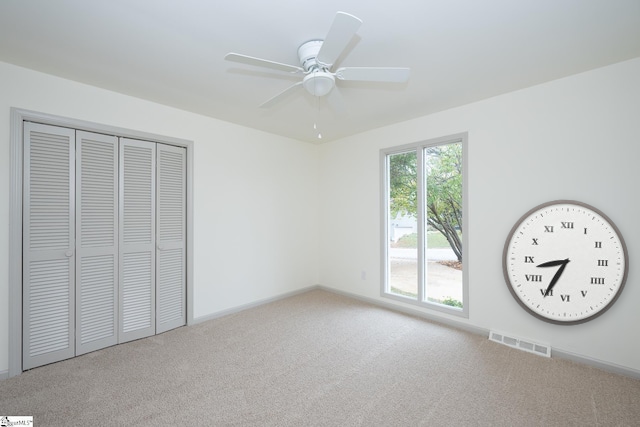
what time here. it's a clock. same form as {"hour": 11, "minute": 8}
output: {"hour": 8, "minute": 35}
